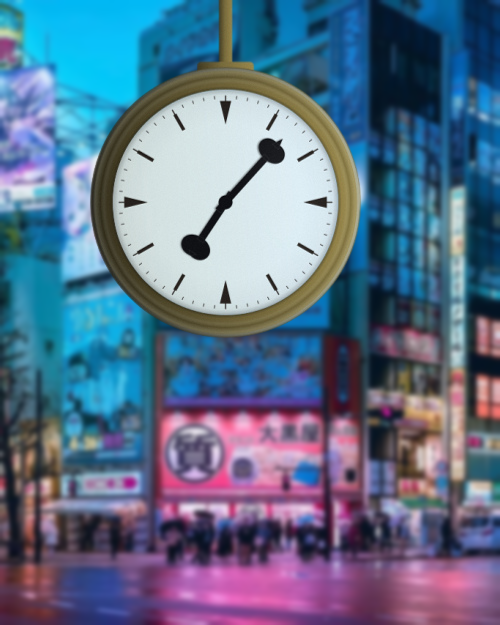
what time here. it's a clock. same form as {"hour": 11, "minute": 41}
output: {"hour": 7, "minute": 7}
